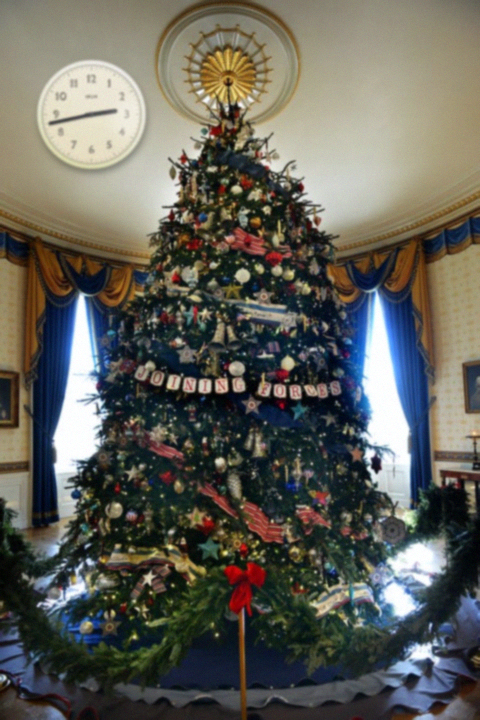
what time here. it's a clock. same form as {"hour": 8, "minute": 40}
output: {"hour": 2, "minute": 43}
